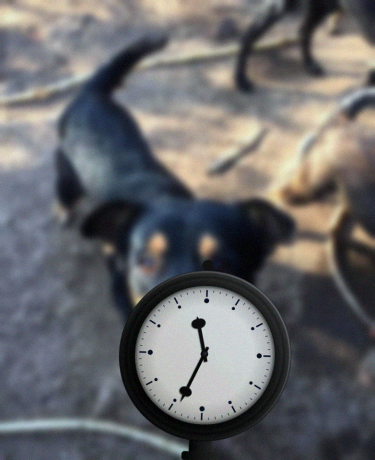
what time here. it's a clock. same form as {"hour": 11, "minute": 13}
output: {"hour": 11, "minute": 34}
